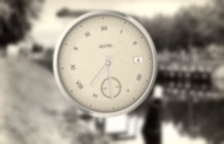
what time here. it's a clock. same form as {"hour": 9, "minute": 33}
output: {"hour": 7, "minute": 30}
